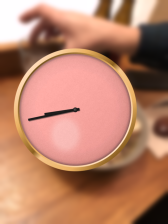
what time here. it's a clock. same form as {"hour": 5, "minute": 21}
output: {"hour": 8, "minute": 43}
